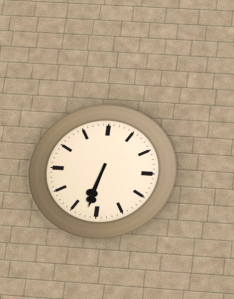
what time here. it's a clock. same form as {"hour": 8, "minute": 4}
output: {"hour": 6, "minute": 32}
